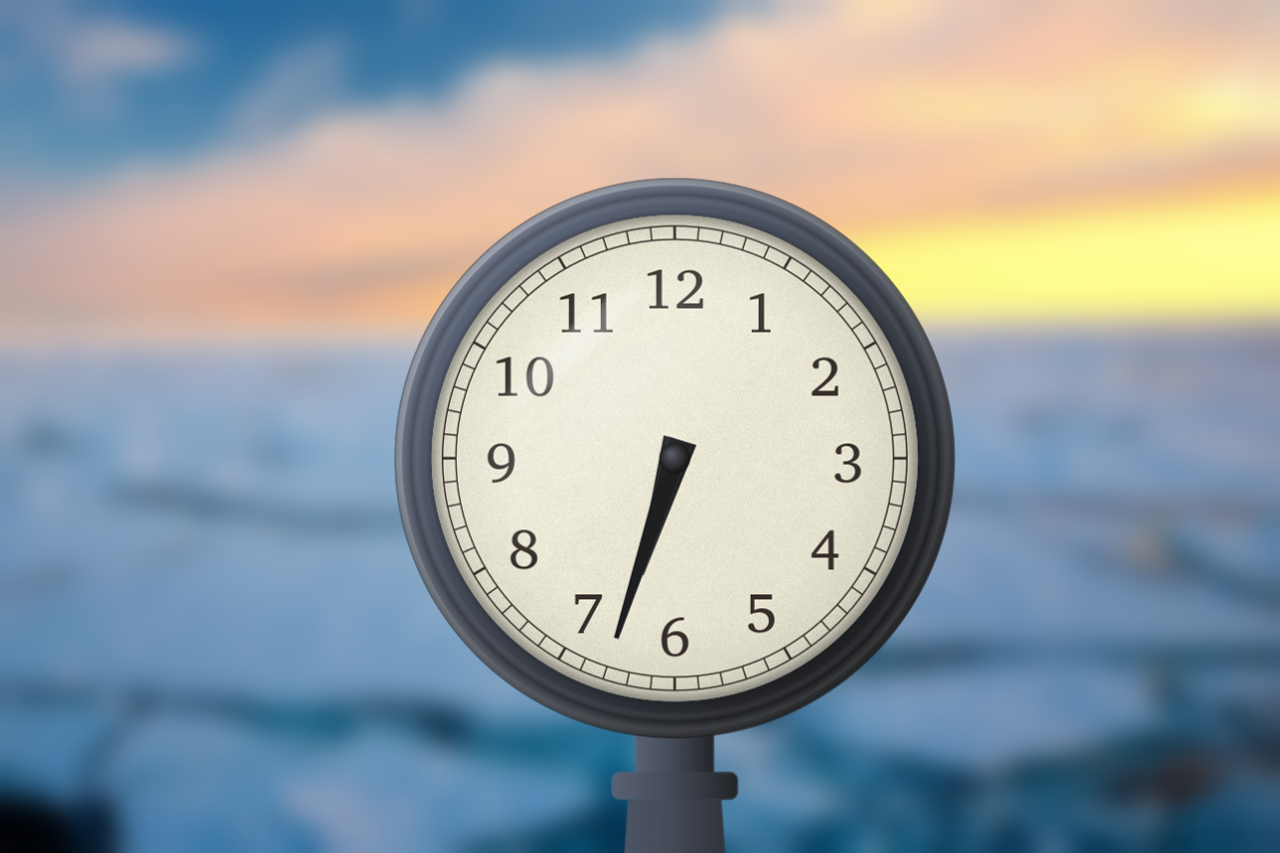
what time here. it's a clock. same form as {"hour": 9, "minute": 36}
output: {"hour": 6, "minute": 33}
